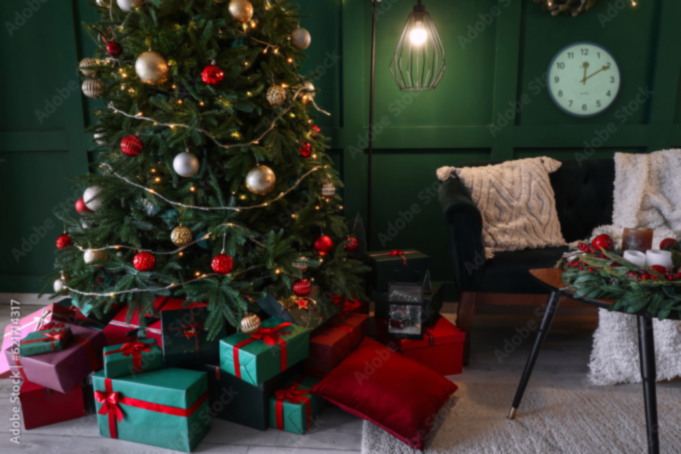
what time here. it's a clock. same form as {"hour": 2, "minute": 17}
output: {"hour": 12, "minute": 10}
